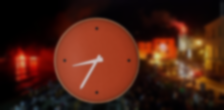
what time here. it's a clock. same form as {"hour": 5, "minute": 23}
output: {"hour": 8, "minute": 35}
